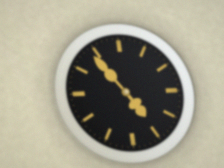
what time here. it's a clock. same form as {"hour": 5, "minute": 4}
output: {"hour": 4, "minute": 54}
